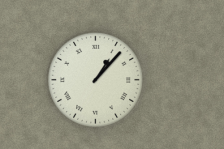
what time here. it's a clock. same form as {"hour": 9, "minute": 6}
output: {"hour": 1, "minute": 7}
